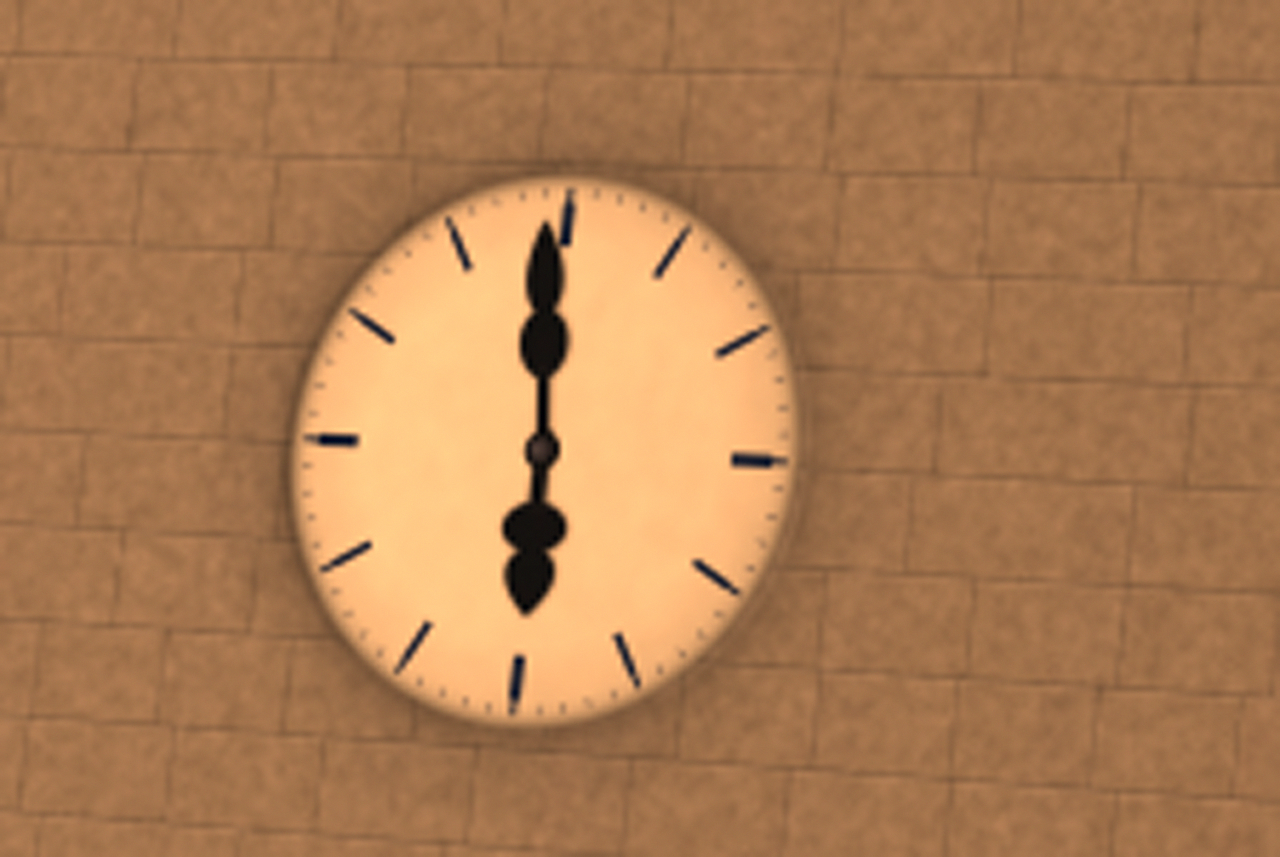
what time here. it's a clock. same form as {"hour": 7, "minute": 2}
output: {"hour": 5, "minute": 59}
